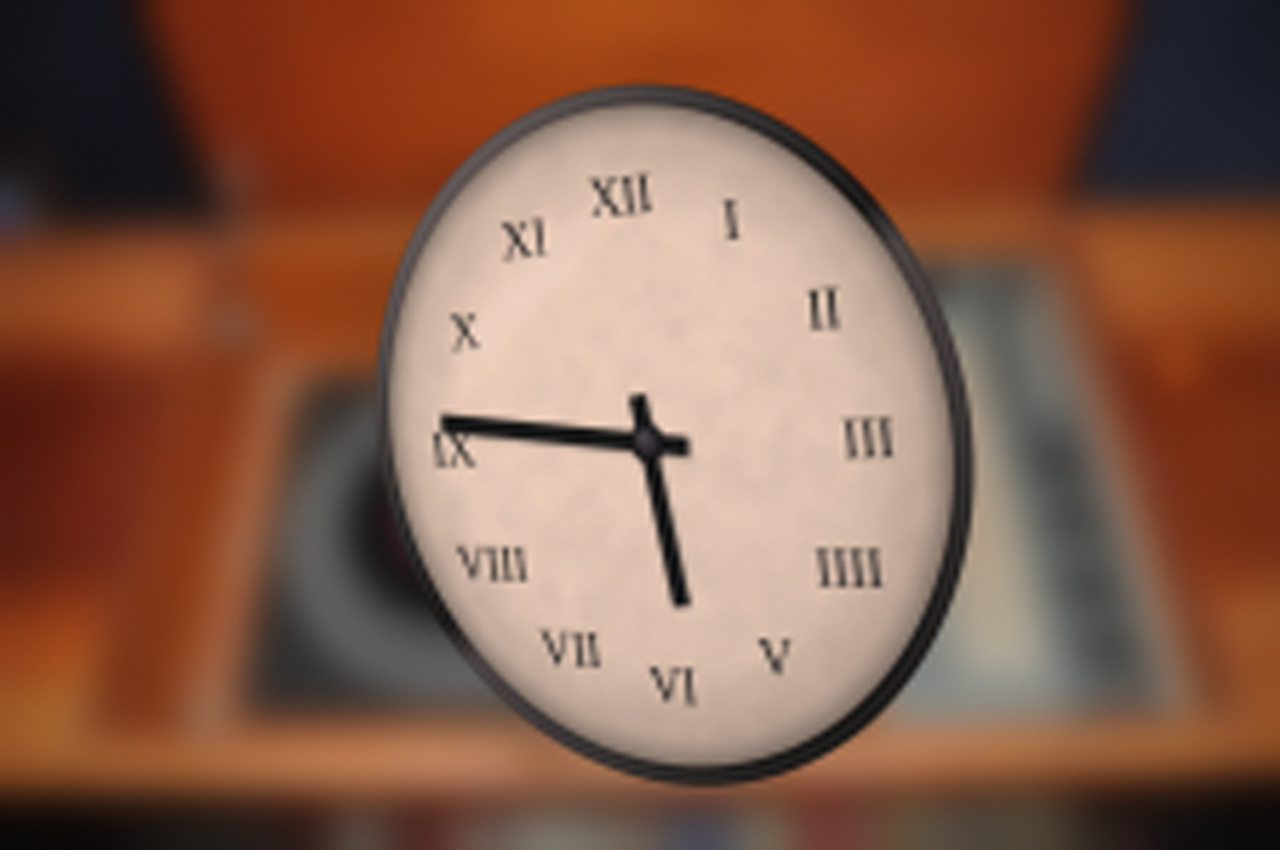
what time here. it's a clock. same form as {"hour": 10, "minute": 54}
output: {"hour": 5, "minute": 46}
